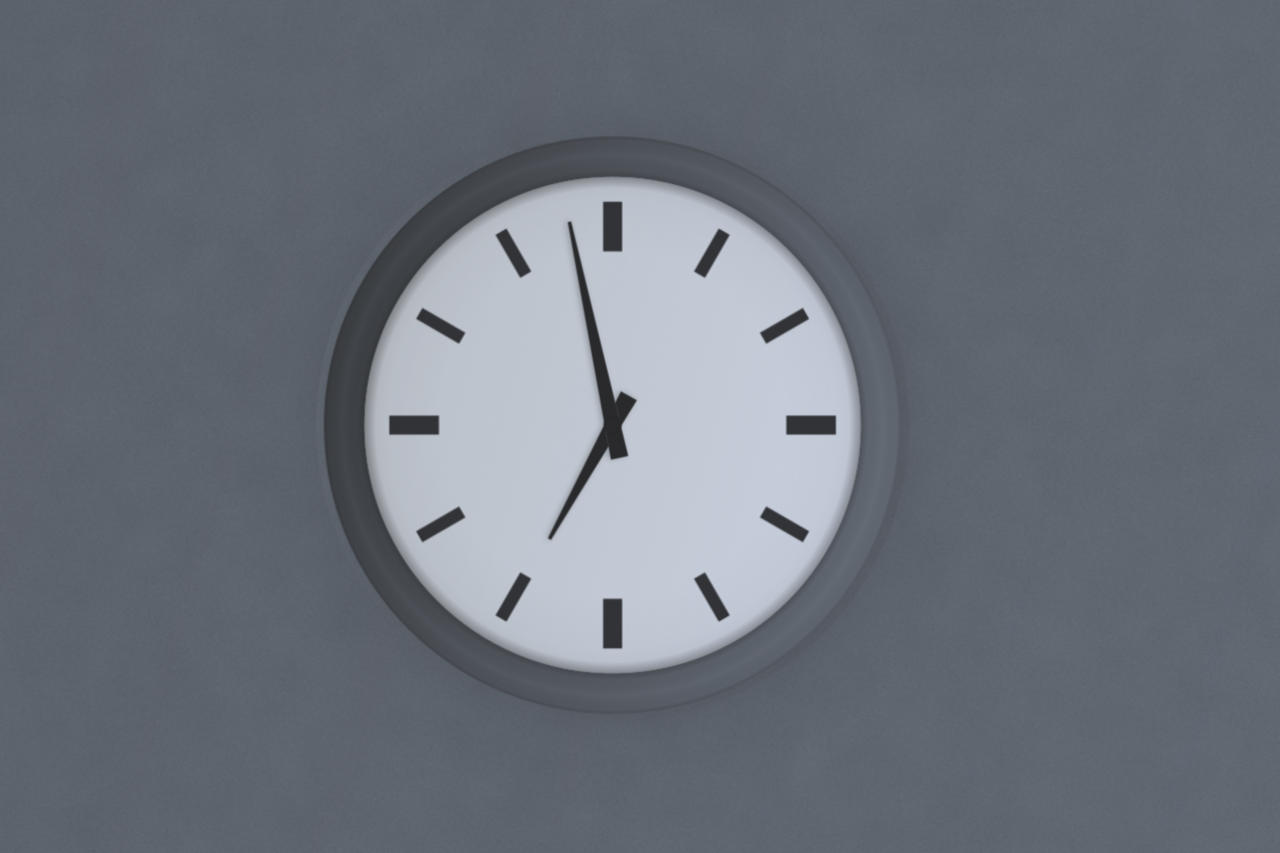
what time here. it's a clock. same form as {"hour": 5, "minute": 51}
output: {"hour": 6, "minute": 58}
